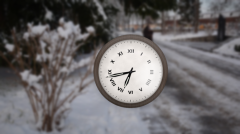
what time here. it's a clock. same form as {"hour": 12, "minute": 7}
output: {"hour": 6, "minute": 43}
